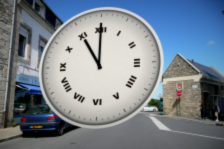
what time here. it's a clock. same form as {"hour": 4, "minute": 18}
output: {"hour": 11, "minute": 0}
